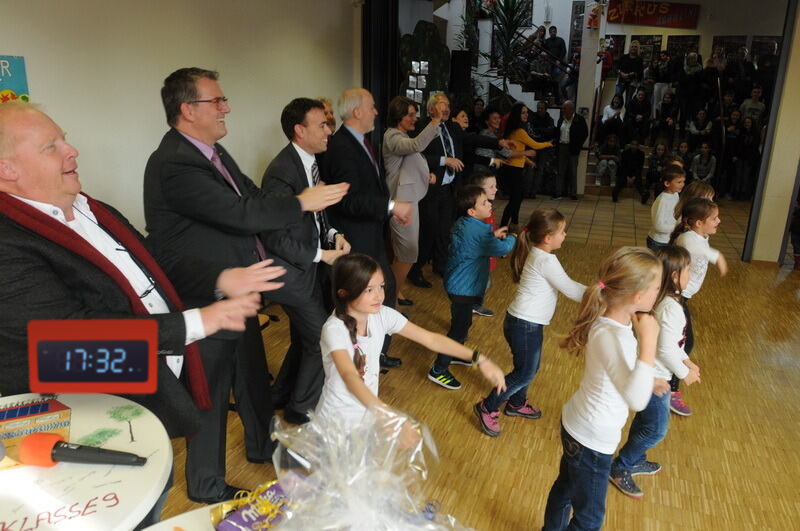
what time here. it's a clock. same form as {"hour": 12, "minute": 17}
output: {"hour": 17, "minute": 32}
